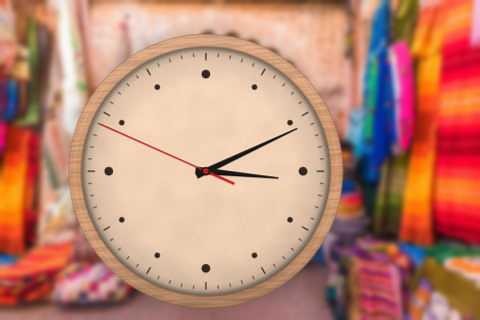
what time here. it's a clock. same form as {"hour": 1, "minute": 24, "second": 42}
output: {"hour": 3, "minute": 10, "second": 49}
